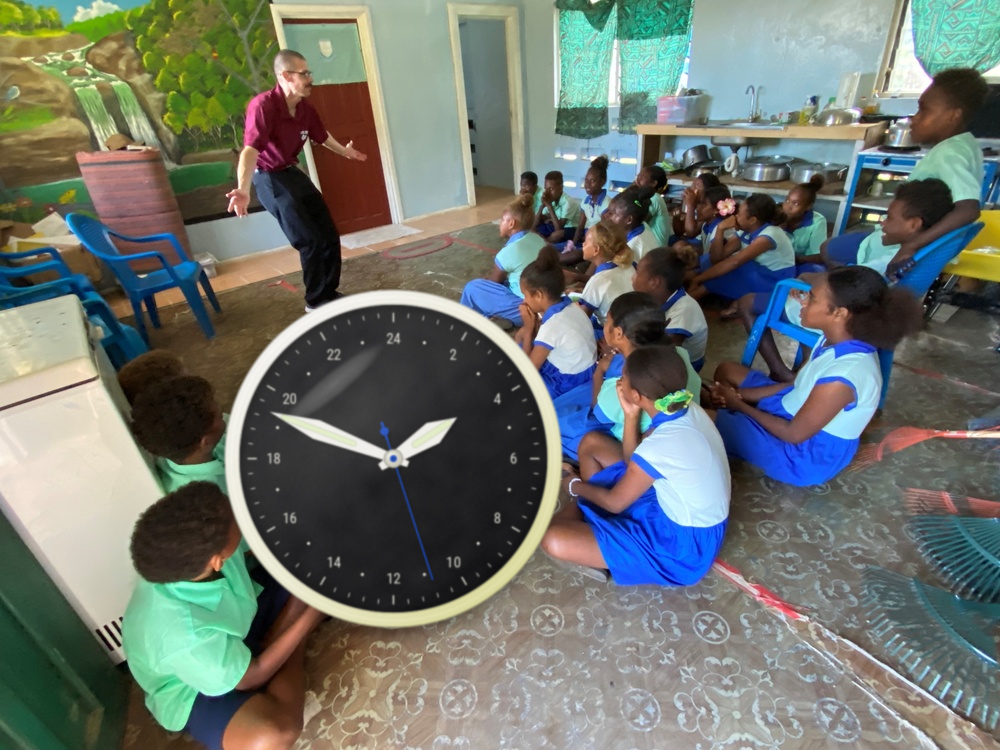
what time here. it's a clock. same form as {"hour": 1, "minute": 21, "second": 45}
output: {"hour": 3, "minute": 48, "second": 27}
